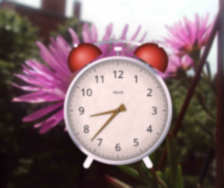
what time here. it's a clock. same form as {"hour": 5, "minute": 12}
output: {"hour": 8, "minute": 37}
